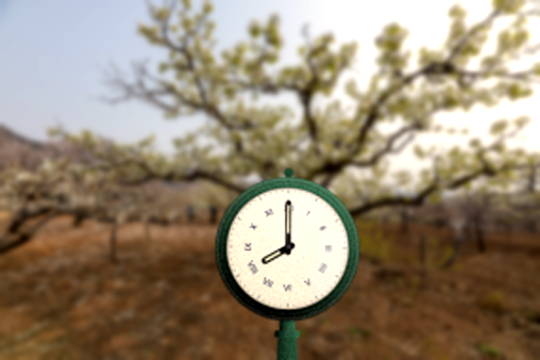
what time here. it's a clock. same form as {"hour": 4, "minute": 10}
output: {"hour": 8, "minute": 0}
